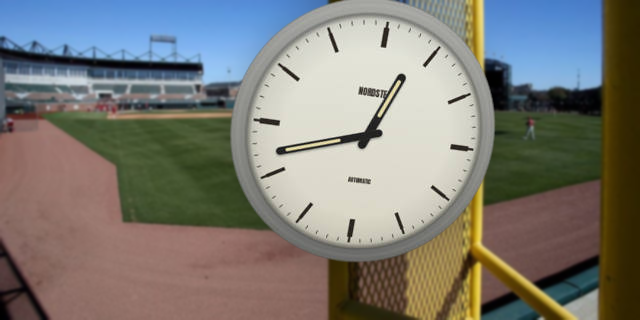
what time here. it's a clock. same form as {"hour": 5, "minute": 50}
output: {"hour": 12, "minute": 42}
